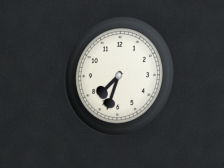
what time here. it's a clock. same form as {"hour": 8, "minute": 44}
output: {"hour": 7, "minute": 33}
